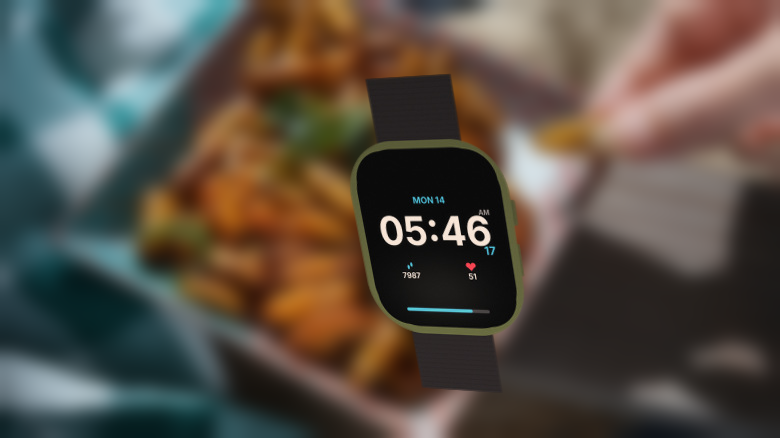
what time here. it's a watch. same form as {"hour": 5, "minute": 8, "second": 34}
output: {"hour": 5, "minute": 46, "second": 17}
